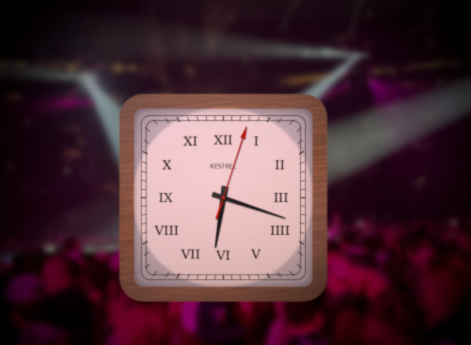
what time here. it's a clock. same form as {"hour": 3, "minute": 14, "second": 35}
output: {"hour": 6, "minute": 18, "second": 3}
